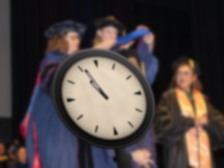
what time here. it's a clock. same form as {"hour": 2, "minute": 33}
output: {"hour": 10, "minute": 56}
